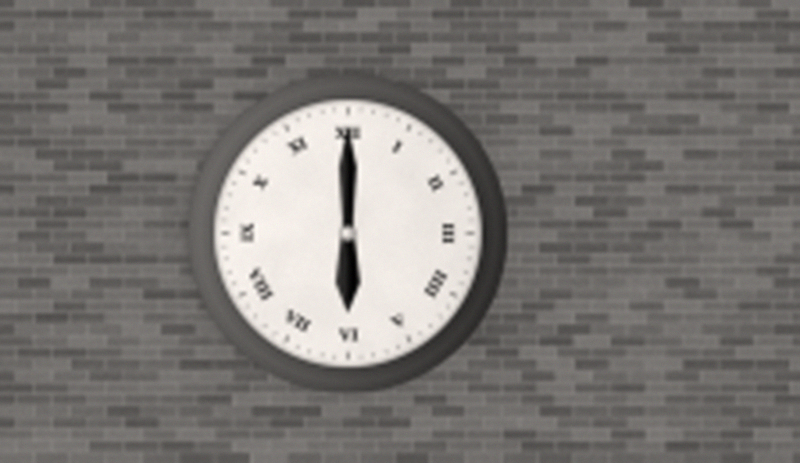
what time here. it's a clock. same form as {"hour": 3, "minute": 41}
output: {"hour": 6, "minute": 0}
